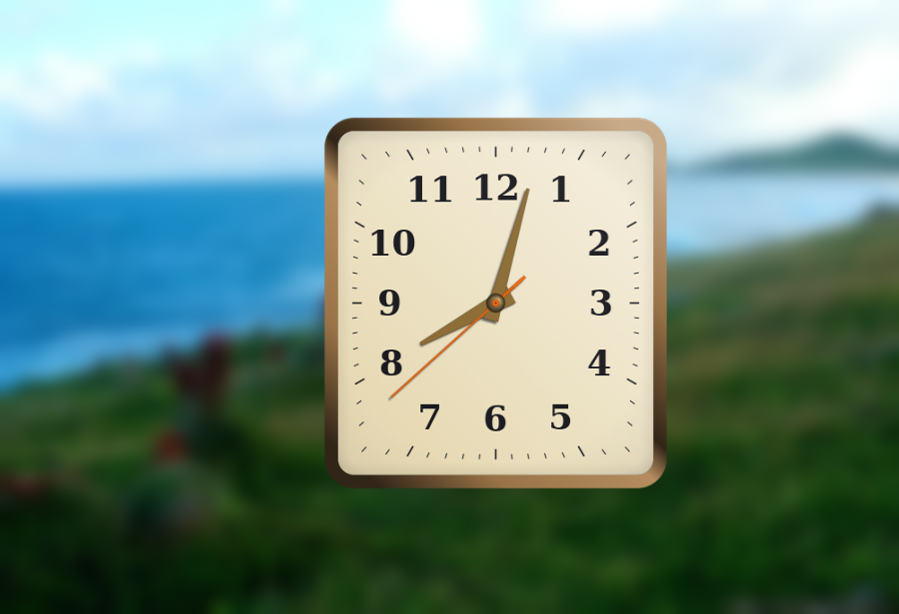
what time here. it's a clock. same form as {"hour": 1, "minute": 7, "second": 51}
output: {"hour": 8, "minute": 2, "second": 38}
